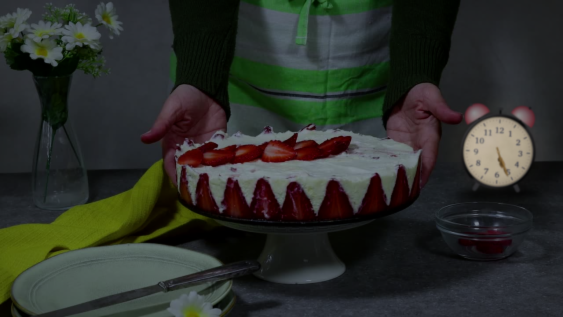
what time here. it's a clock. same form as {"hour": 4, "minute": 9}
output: {"hour": 5, "minute": 26}
